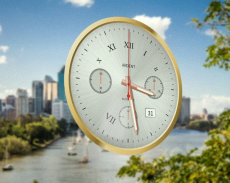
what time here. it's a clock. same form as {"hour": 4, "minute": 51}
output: {"hour": 3, "minute": 28}
